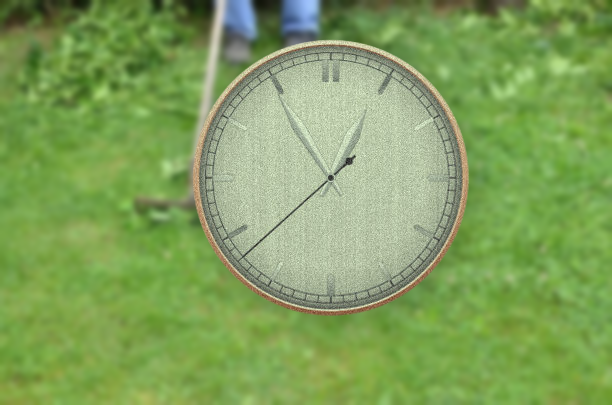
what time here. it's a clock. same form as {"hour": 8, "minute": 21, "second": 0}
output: {"hour": 12, "minute": 54, "second": 38}
